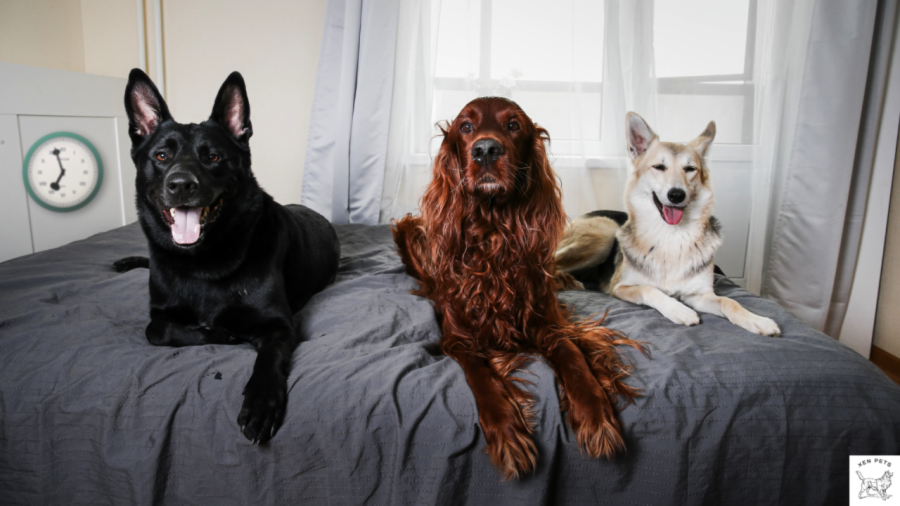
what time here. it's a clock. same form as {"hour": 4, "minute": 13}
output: {"hour": 6, "minute": 57}
